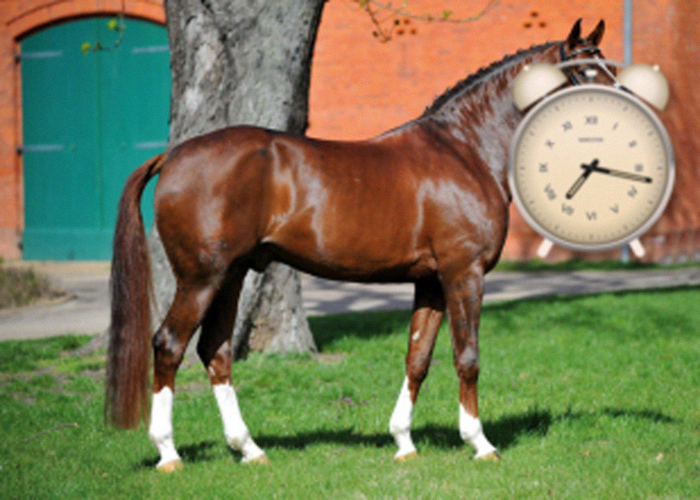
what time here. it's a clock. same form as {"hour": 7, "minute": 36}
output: {"hour": 7, "minute": 17}
